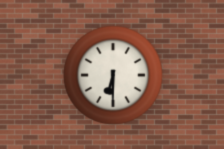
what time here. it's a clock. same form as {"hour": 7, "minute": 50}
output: {"hour": 6, "minute": 30}
